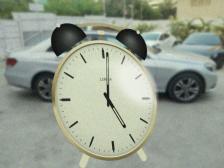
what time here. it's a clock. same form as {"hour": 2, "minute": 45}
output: {"hour": 5, "minute": 1}
